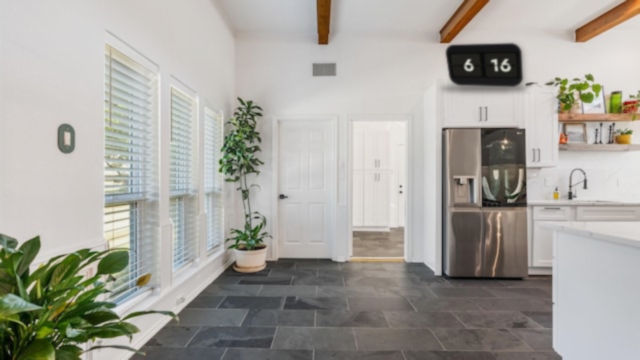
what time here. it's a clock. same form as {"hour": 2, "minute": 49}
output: {"hour": 6, "minute": 16}
